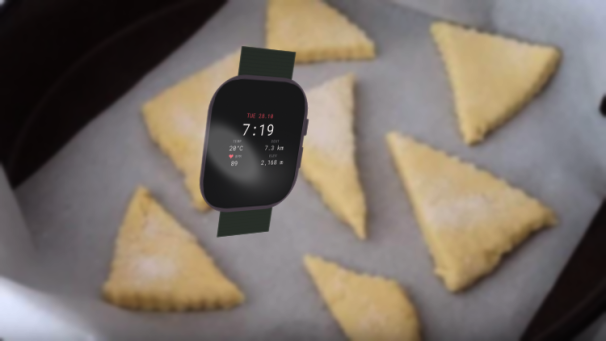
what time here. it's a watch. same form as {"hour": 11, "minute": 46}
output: {"hour": 7, "minute": 19}
